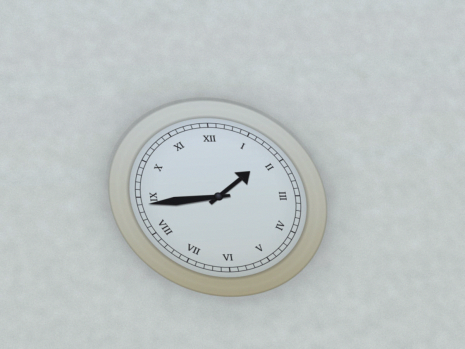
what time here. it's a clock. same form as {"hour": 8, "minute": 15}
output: {"hour": 1, "minute": 44}
